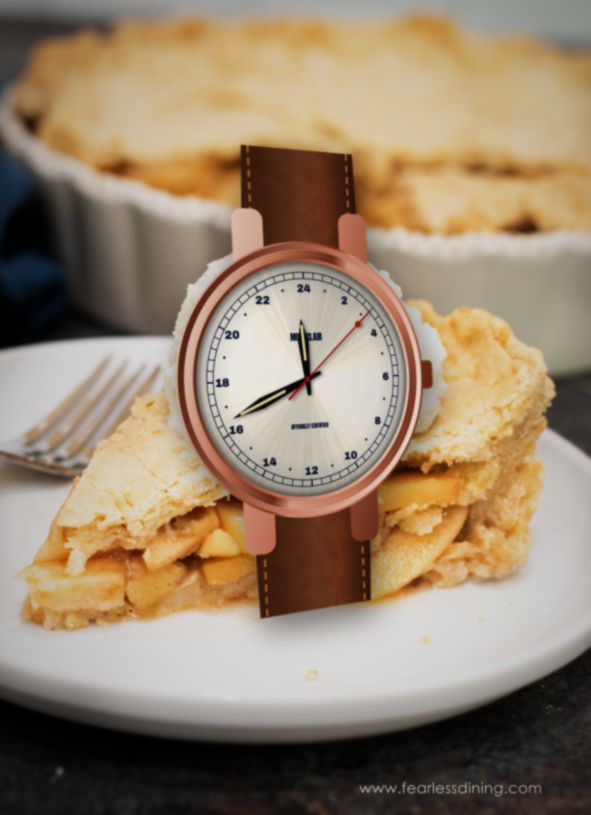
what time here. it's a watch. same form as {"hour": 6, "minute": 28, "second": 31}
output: {"hour": 23, "minute": 41, "second": 8}
